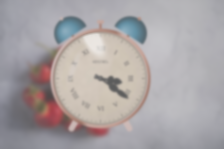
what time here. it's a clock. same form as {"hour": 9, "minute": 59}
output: {"hour": 3, "minute": 21}
